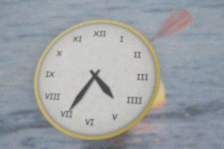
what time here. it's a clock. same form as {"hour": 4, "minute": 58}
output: {"hour": 4, "minute": 35}
